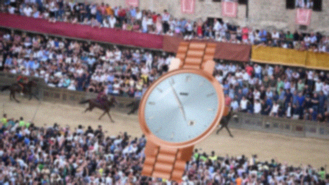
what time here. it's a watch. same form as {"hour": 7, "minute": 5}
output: {"hour": 4, "minute": 54}
